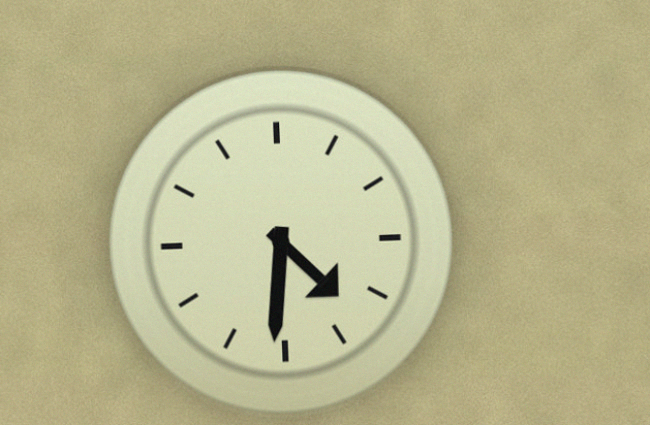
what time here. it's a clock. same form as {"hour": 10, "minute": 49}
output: {"hour": 4, "minute": 31}
